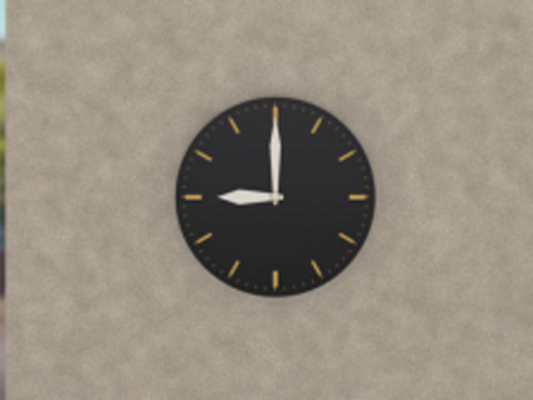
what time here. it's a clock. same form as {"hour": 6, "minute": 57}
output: {"hour": 9, "minute": 0}
